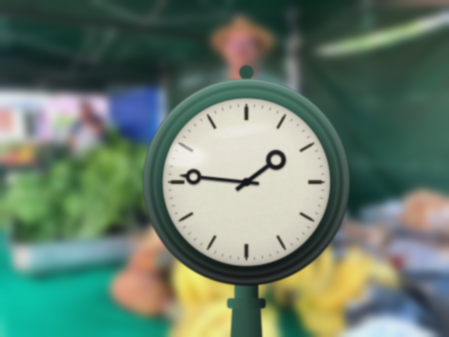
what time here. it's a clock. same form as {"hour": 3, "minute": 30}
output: {"hour": 1, "minute": 46}
